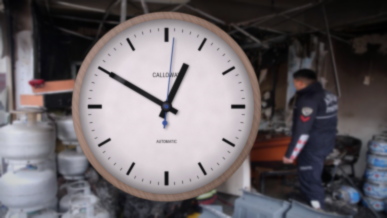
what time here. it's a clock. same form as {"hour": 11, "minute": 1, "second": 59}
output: {"hour": 12, "minute": 50, "second": 1}
